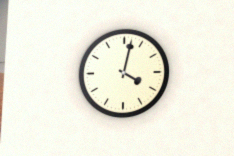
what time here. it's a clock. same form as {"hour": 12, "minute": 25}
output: {"hour": 4, "minute": 2}
